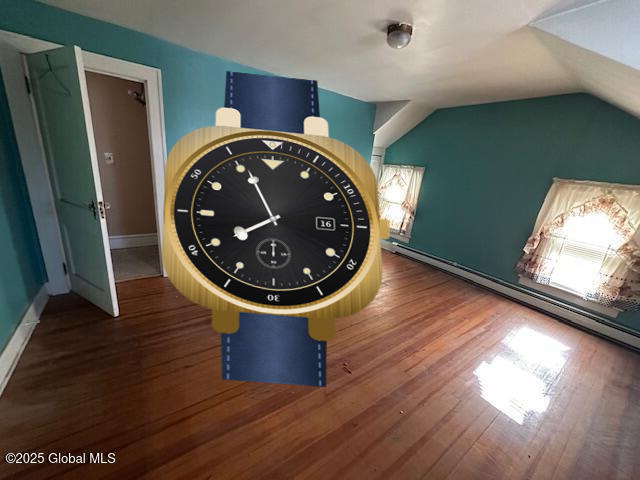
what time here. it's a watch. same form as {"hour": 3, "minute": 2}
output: {"hour": 7, "minute": 56}
